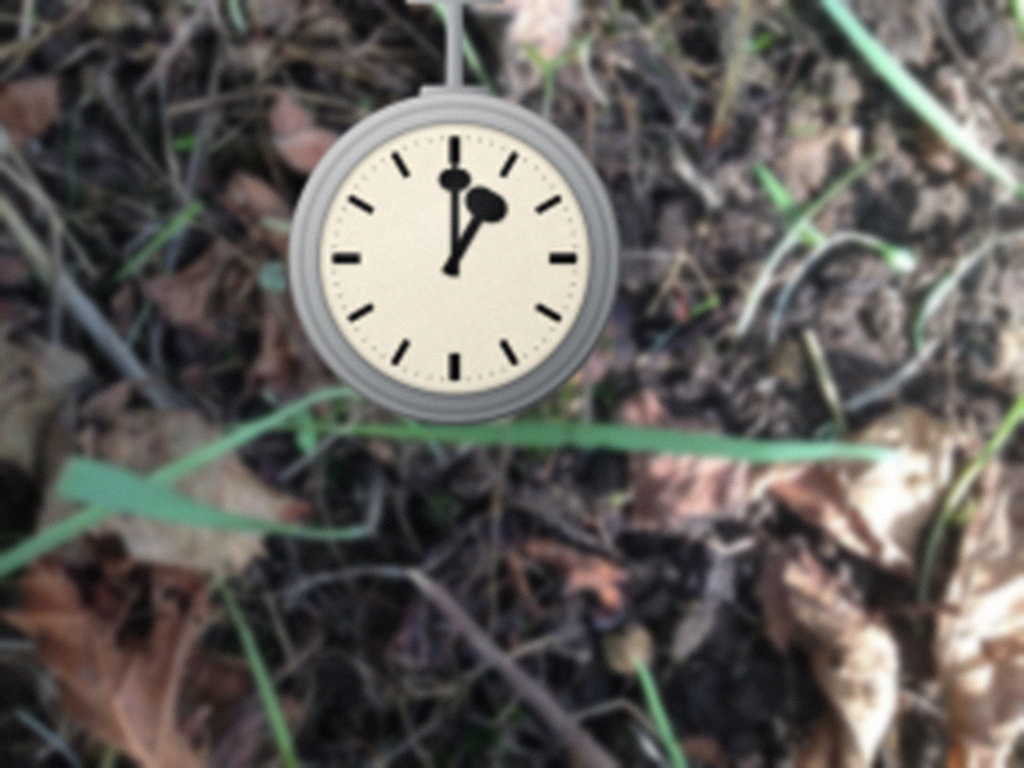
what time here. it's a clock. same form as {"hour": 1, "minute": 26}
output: {"hour": 1, "minute": 0}
